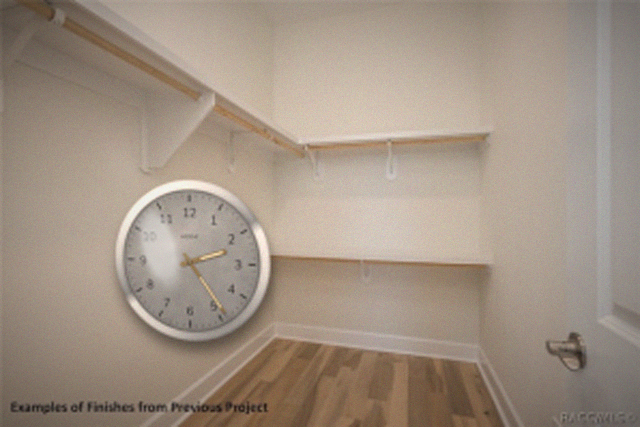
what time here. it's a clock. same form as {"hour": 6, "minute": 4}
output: {"hour": 2, "minute": 24}
